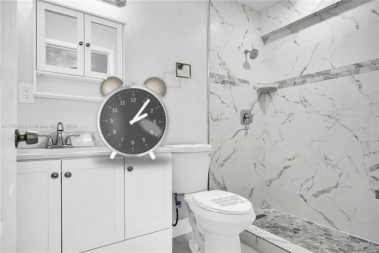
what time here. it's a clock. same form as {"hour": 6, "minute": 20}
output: {"hour": 2, "minute": 6}
